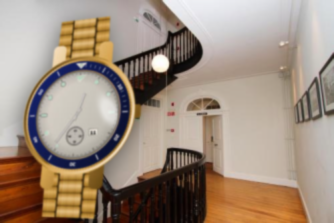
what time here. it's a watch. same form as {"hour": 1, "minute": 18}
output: {"hour": 12, "minute": 36}
